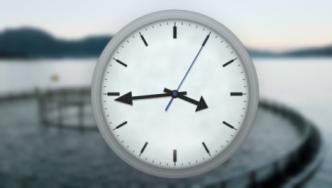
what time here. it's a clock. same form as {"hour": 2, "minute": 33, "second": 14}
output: {"hour": 3, "minute": 44, "second": 5}
